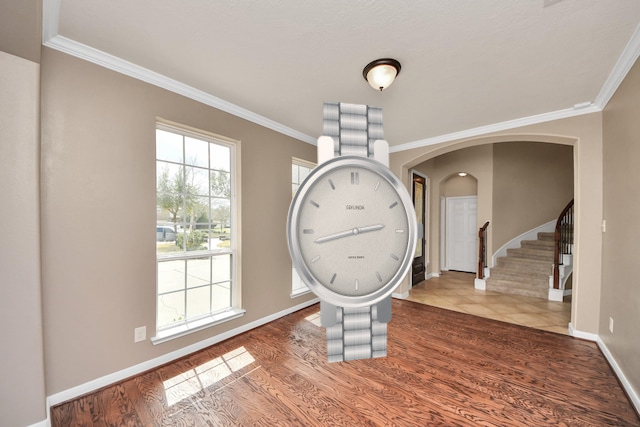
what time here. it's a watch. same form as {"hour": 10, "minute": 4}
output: {"hour": 2, "minute": 43}
